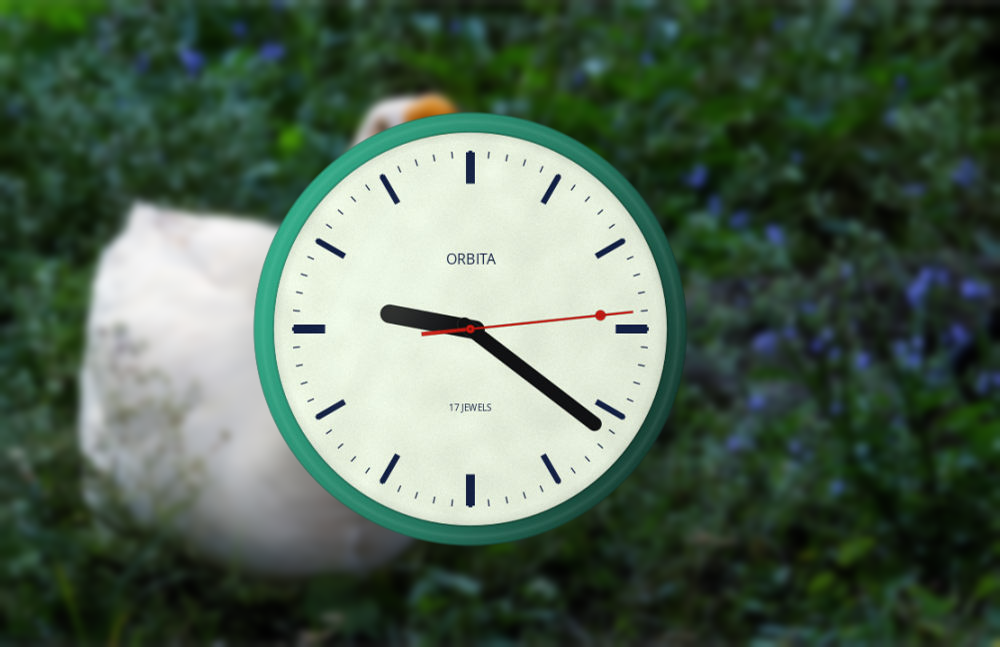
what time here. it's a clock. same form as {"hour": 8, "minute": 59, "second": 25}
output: {"hour": 9, "minute": 21, "second": 14}
